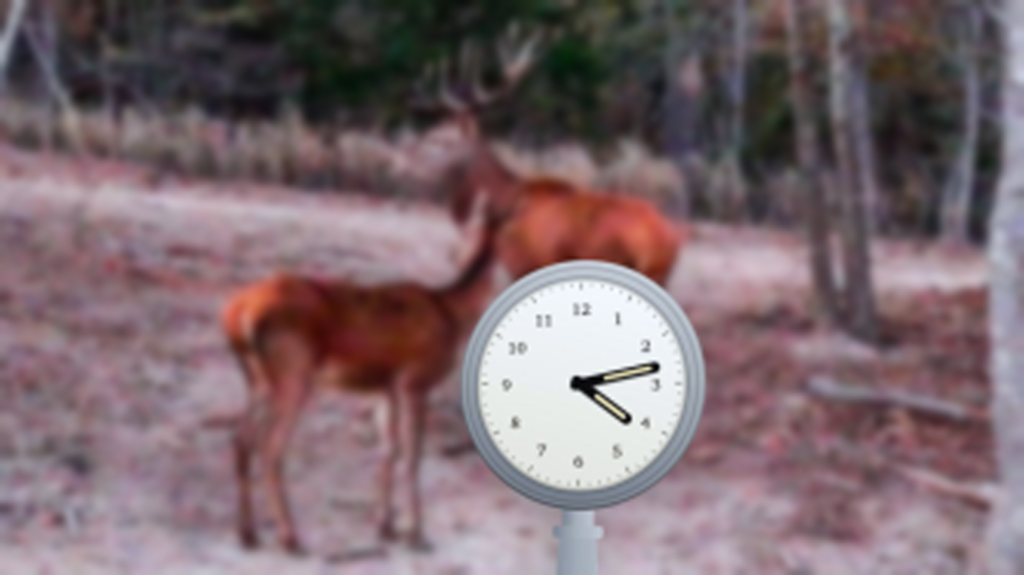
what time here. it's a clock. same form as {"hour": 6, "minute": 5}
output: {"hour": 4, "minute": 13}
